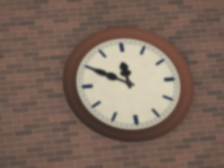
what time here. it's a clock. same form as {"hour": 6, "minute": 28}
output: {"hour": 11, "minute": 50}
